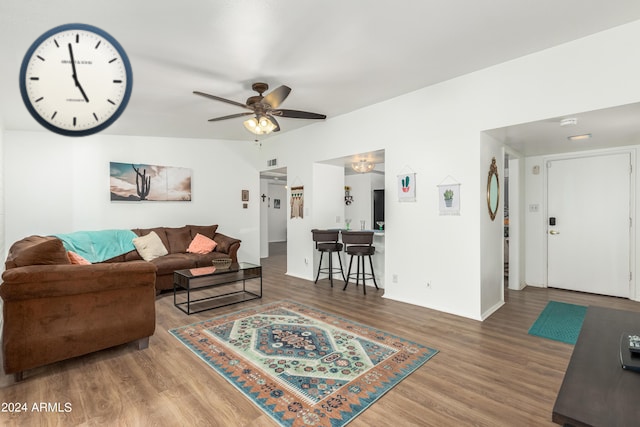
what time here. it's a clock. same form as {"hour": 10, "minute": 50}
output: {"hour": 4, "minute": 58}
